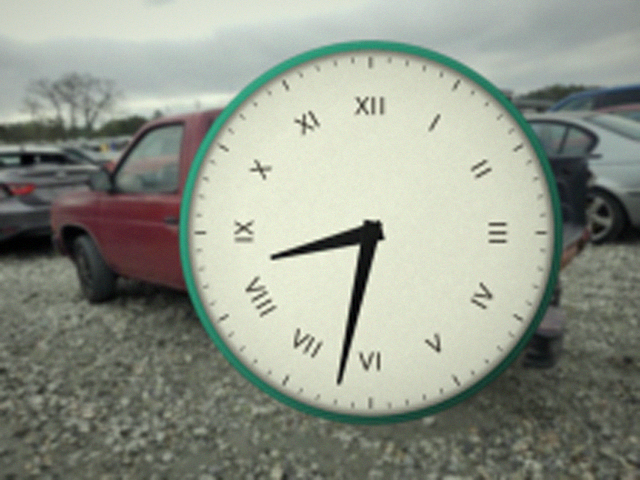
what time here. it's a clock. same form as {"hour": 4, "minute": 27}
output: {"hour": 8, "minute": 32}
